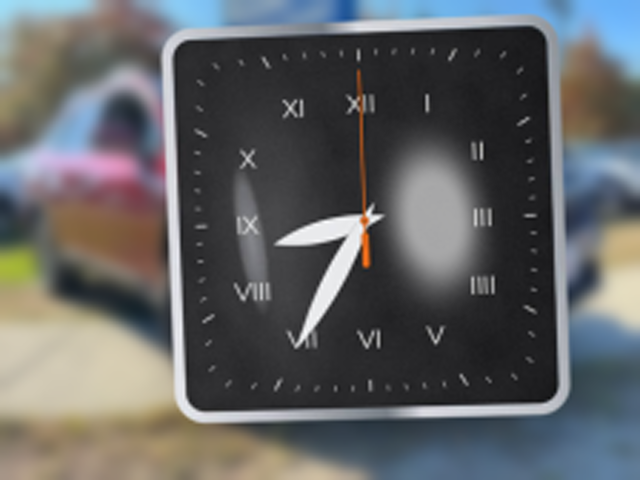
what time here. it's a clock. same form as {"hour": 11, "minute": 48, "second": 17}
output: {"hour": 8, "minute": 35, "second": 0}
